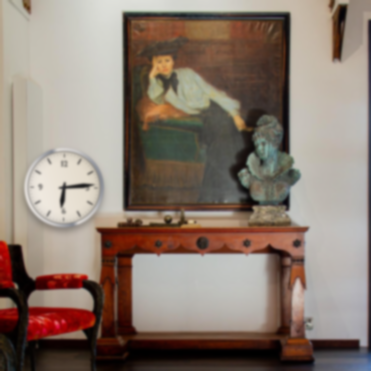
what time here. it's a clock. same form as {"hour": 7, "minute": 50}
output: {"hour": 6, "minute": 14}
